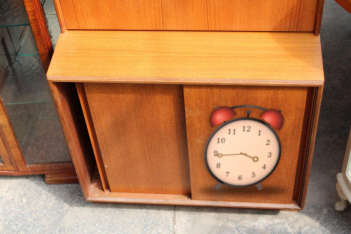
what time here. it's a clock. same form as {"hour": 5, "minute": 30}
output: {"hour": 3, "minute": 44}
